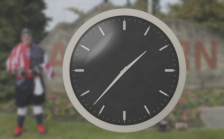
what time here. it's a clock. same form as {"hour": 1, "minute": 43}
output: {"hour": 1, "minute": 37}
